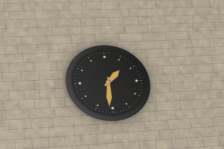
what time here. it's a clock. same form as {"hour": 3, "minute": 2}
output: {"hour": 1, "minute": 31}
